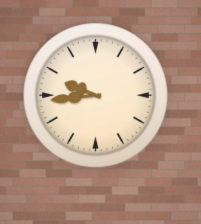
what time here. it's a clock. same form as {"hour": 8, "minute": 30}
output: {"hour": 9, "minute": 44}
